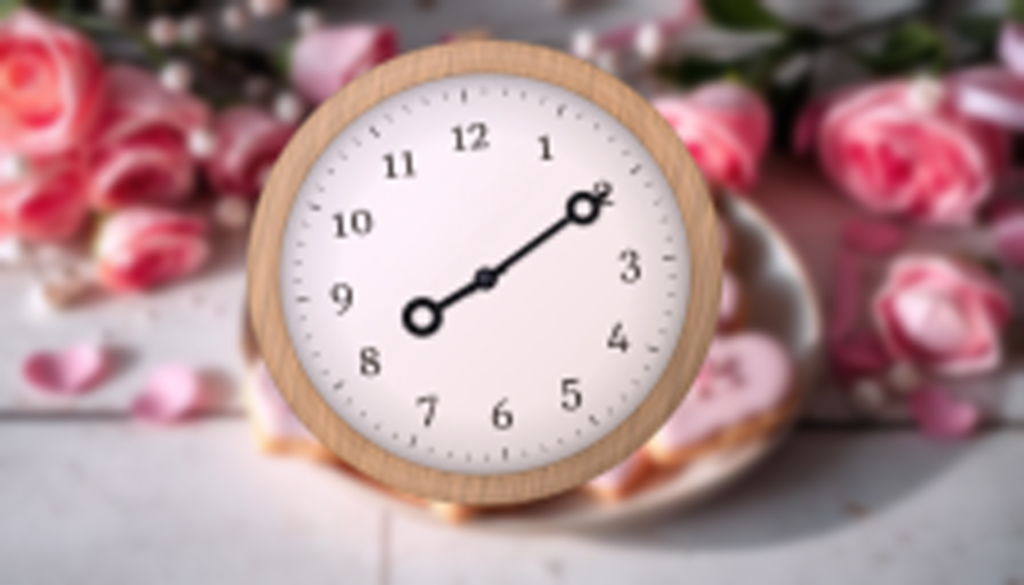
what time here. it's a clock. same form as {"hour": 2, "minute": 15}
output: {"hour": 8, "minute": 10}
